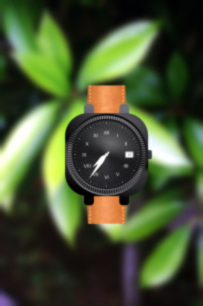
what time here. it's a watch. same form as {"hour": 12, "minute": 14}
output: {"hour": 7, "minute": 36}
